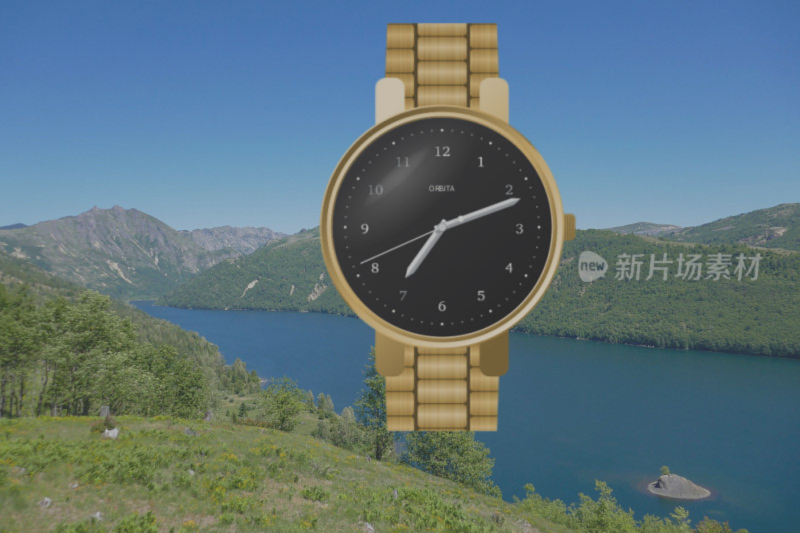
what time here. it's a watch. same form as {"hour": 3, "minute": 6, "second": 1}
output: {"hour": 7, "minute": 11, "second": 41}
